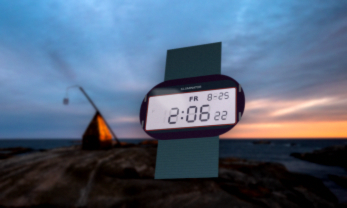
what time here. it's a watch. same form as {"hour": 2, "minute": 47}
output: {"hour": 2, "minute": 6}
